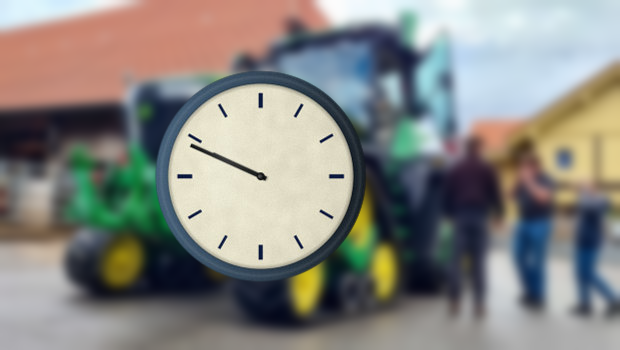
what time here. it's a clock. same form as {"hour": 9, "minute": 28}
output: {"hour": 9, "minute": 49}
